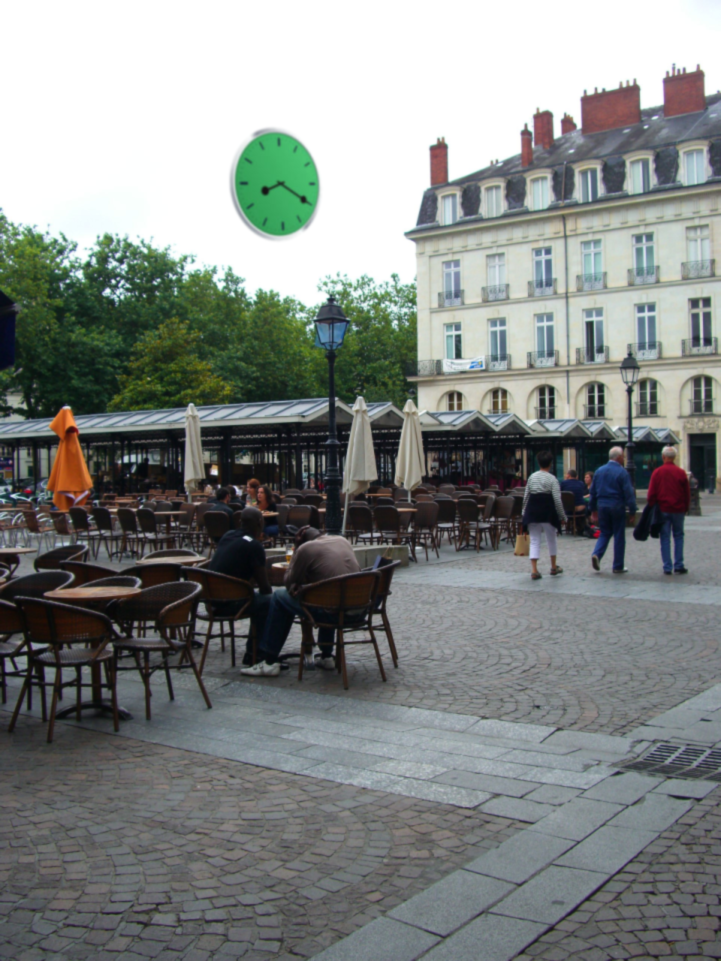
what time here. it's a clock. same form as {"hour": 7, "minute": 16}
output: {"hour": 8, "minute": 20}
